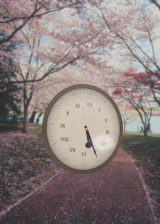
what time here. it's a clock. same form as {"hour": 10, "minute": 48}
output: {"hour": 5, "minute": 25}
